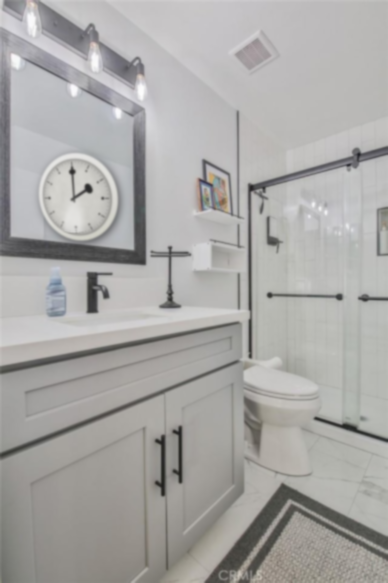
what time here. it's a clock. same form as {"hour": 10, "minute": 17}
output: {"hour": 2, "minute": 0}
